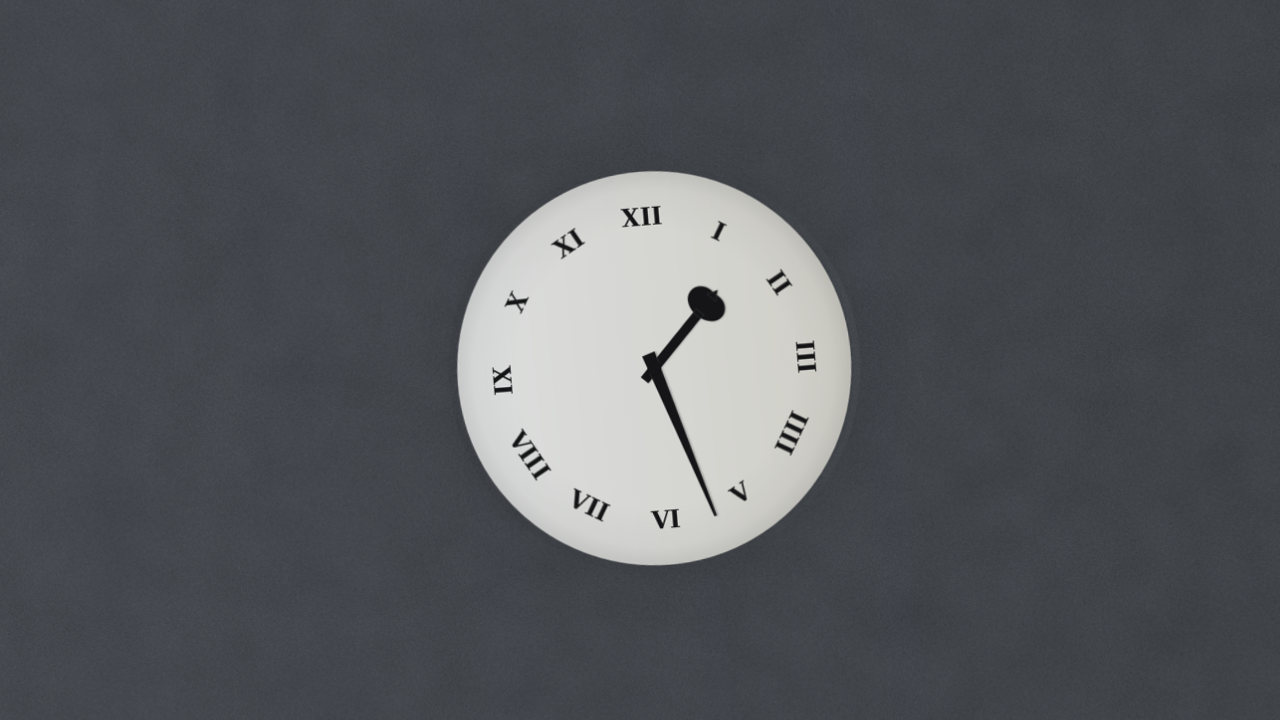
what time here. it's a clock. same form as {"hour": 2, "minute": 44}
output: {"hour": 1, "minute": 27}
